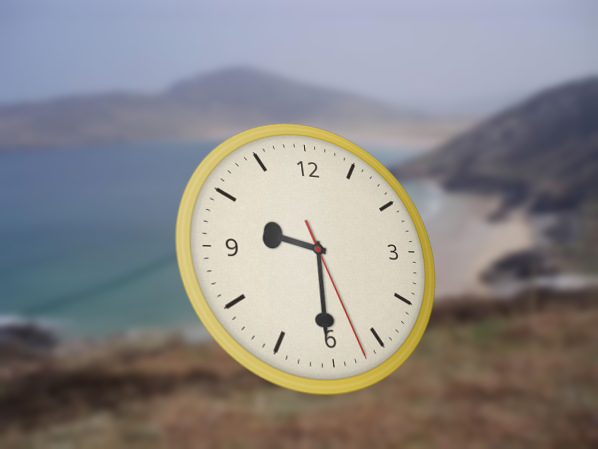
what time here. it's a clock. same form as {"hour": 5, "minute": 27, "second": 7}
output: {"hour": 9, "minute": 30, "second": 27}
